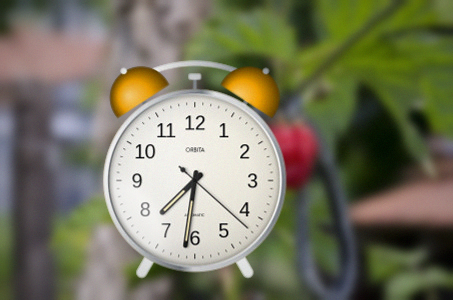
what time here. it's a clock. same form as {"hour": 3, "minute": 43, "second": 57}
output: {"hour": 7, "minute": 31, "second": 22}
